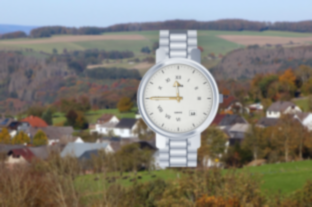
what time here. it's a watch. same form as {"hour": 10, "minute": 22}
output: {"hour": 11, "minute": 45}
